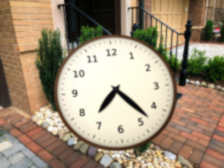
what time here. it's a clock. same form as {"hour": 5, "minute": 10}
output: {"hour": 7, "minute": 23}
